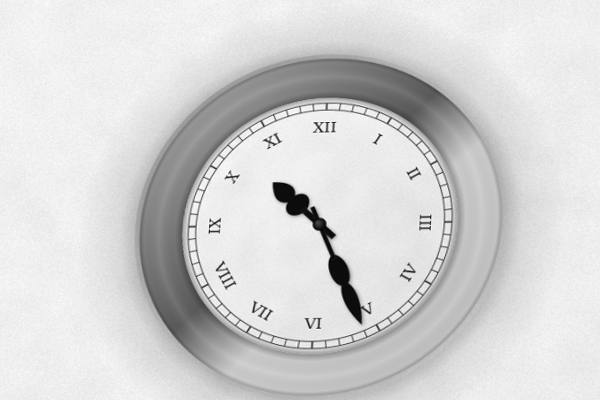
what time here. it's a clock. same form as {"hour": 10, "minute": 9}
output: {"hour": 10, "minute": 26}
